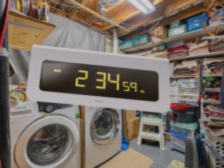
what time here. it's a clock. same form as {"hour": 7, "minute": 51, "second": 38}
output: {"hour": 2, "minute": 34, "second": 59}
